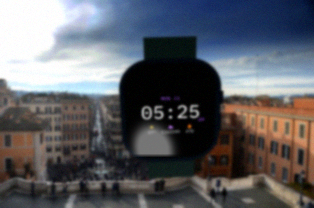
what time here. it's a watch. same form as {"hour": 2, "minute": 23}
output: {"hour": 5, "minute": 25}
